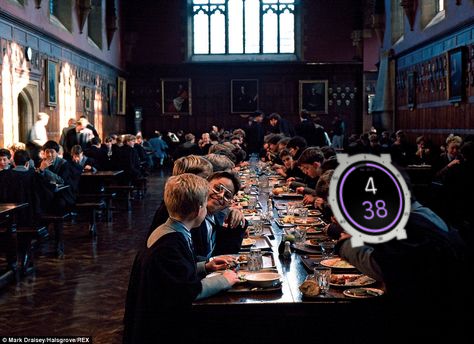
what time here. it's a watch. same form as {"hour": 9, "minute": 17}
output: {"hour": 4, "minute": 38}
